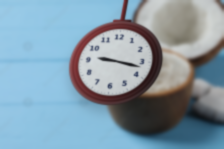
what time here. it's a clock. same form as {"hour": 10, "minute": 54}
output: {"hour": 9, "minute": 17}
